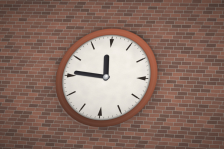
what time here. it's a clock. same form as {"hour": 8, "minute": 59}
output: {"hour": 11, "minute": 46}
